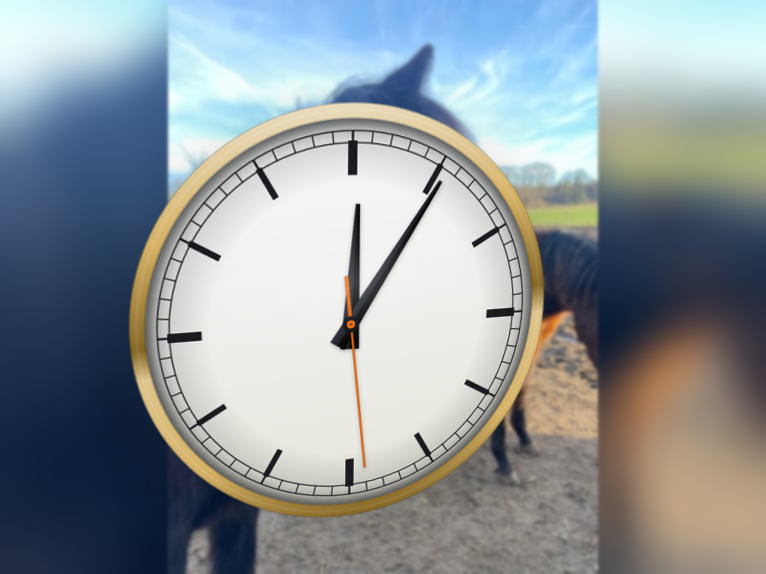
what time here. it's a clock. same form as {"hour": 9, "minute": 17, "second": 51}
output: {"hour": 12, "minute": 5, "second": 29}
